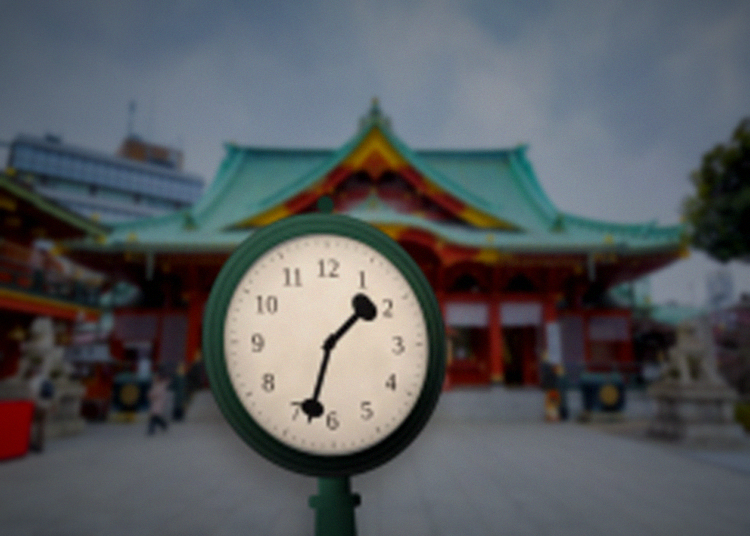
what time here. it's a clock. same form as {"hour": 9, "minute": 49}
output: {"hour": 1, "minute": 33}
